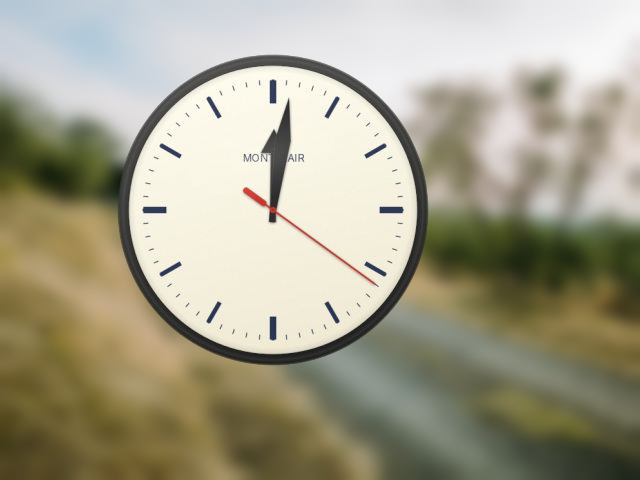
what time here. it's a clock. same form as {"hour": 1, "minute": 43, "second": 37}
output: {"hour": 12, "minute": 1, "second": 21}
